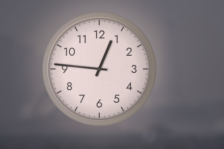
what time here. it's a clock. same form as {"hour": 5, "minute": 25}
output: {"hour": 12, "minute": 46}
